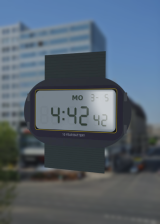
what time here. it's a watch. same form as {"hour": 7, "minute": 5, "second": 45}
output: {"hour": 4, "minute": 42, "second": 42}
